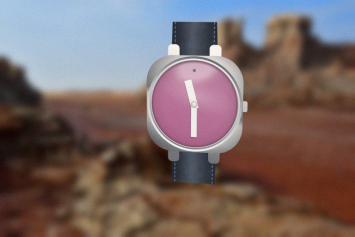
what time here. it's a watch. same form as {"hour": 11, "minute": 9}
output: {"hour": 11, "minute": 30}
